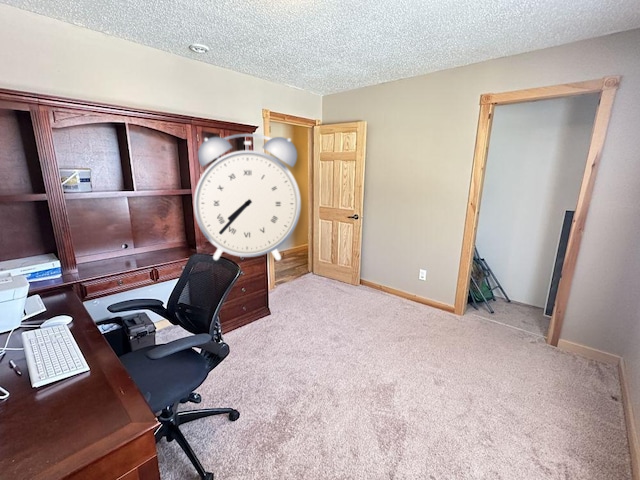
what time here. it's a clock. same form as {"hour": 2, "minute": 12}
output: {"hour": 7, "minute": 37}
